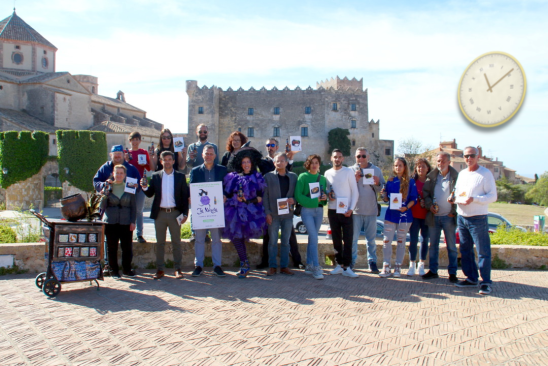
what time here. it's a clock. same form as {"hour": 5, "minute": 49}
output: {"hour": 11, "minute": 9}
